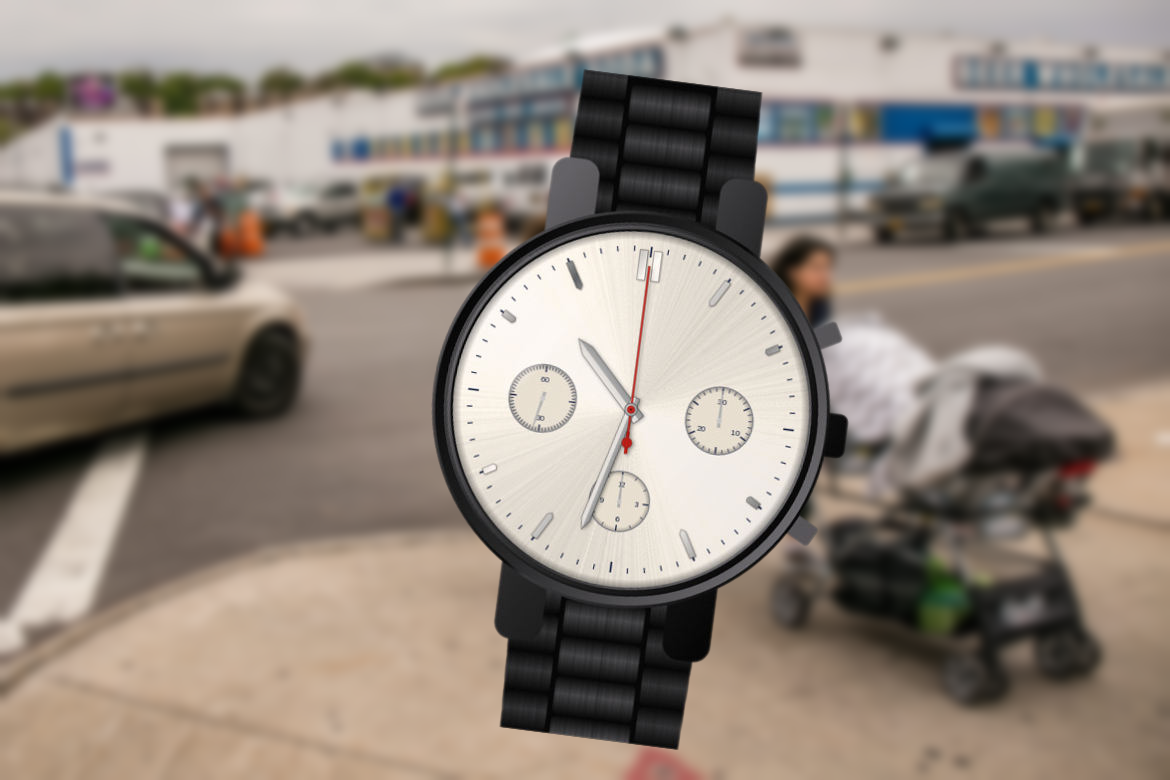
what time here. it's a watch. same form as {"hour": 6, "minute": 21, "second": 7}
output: {"hour": 10, "minute": 32, "second": 32}
